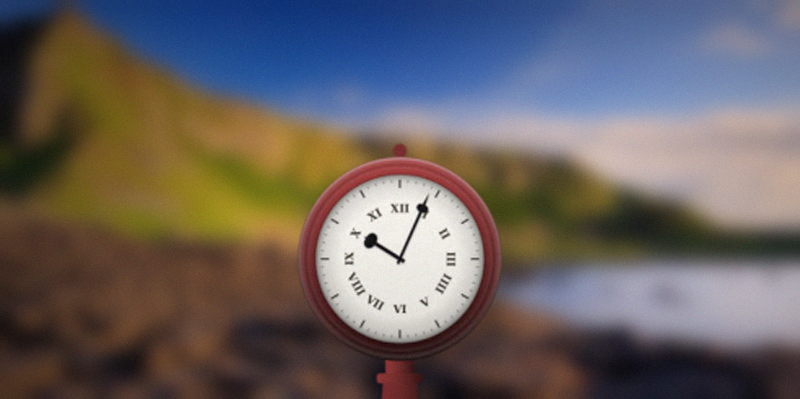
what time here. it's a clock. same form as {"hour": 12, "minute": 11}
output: {"hour": 10, "minute": 4}
